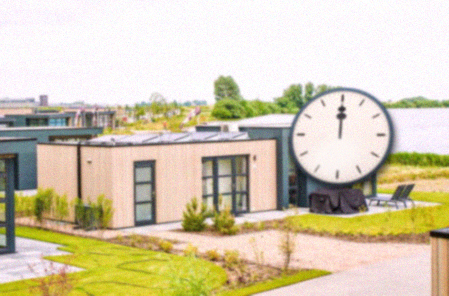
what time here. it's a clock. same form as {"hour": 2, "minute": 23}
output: {"hour": 12, "minute": 0}
